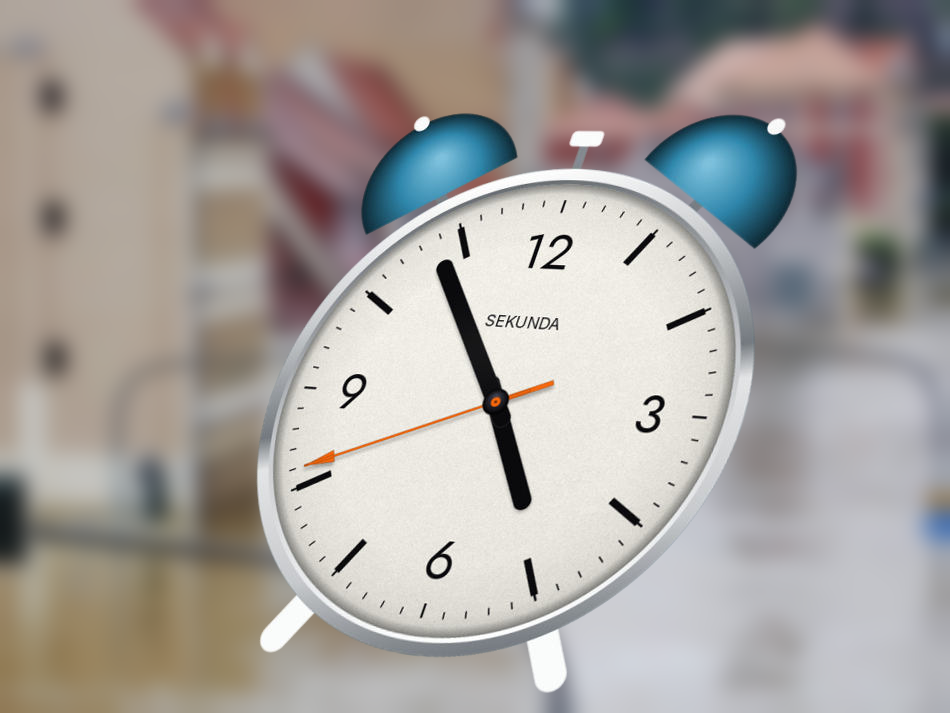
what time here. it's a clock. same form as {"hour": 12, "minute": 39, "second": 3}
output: {"hour": 4, "minute": 53, "second": 41}
